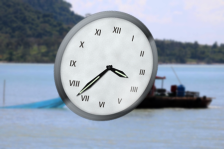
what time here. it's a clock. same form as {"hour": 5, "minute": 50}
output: {"hour": 3, "minute": 37}
